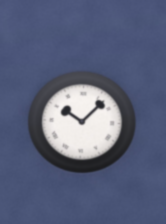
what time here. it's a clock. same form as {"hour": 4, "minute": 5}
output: {"hour": 10, "minute": 7}
